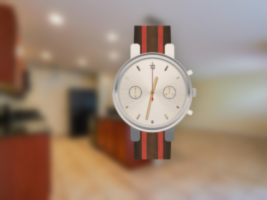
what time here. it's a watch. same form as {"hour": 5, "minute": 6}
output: {"hour": 12, "minute": 32}
